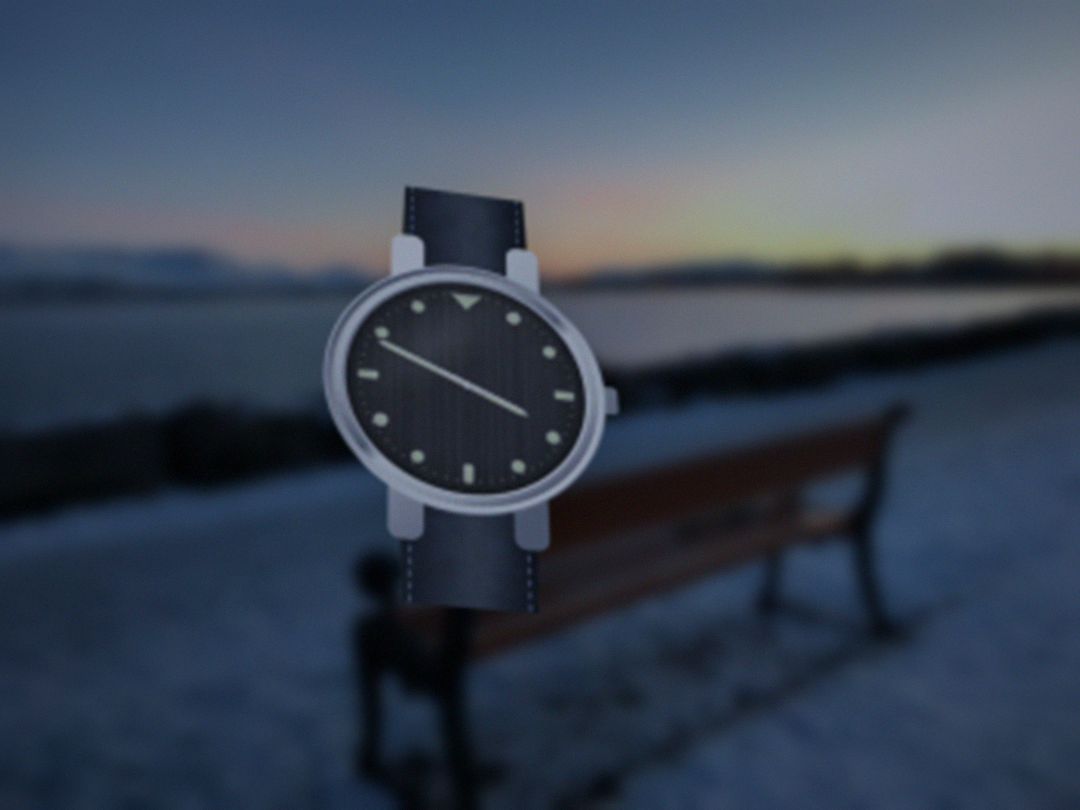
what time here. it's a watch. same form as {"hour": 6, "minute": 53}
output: {"hour": 3, "minute": 49}
